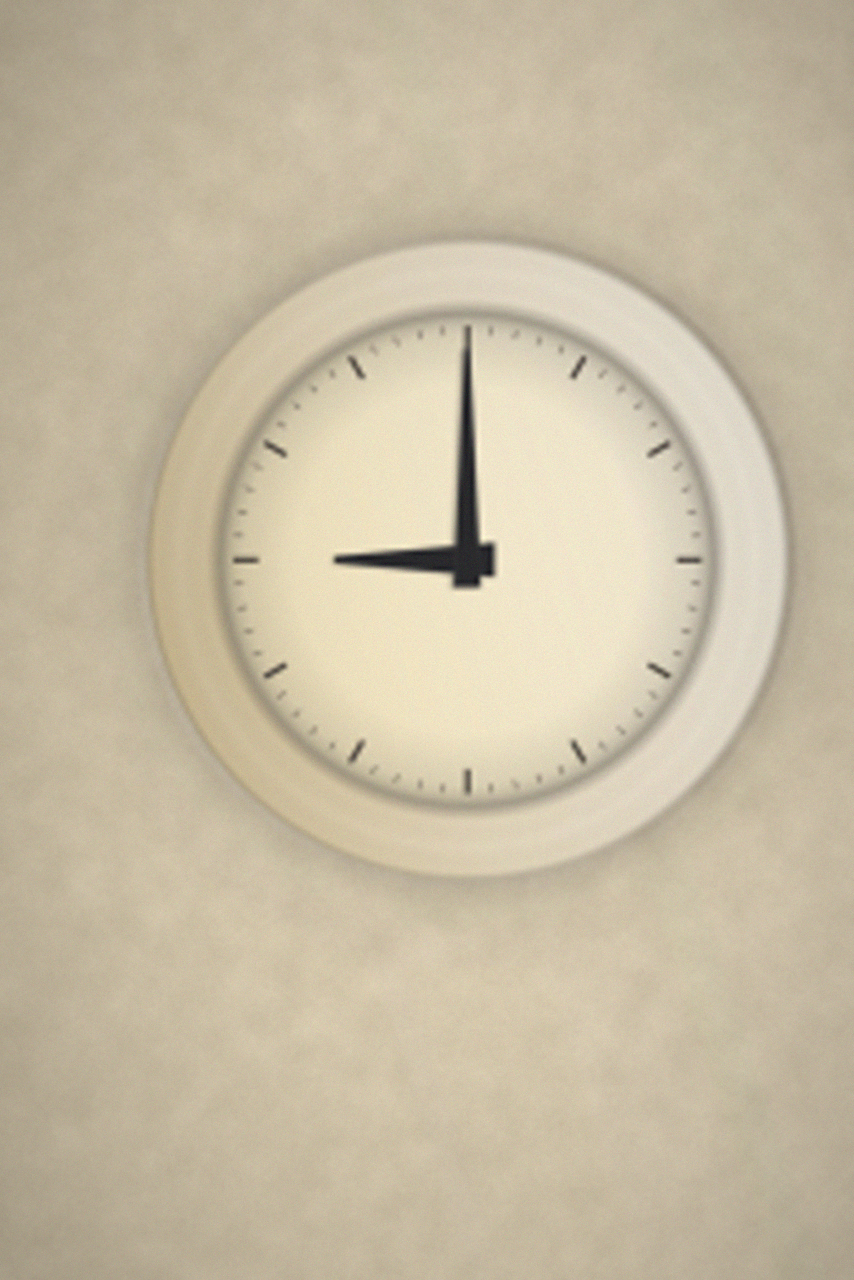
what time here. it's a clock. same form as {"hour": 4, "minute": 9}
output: {"hour": 9, "minute": 0}
